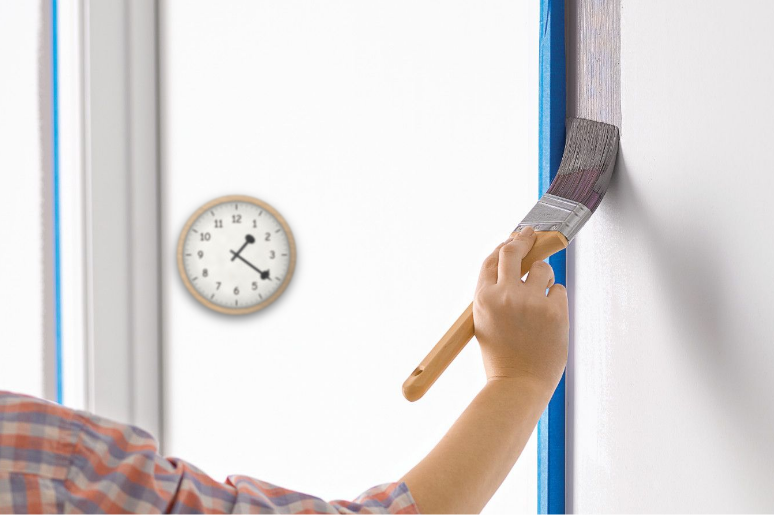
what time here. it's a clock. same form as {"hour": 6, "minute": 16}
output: {"hour": 1, "minute": 21}
